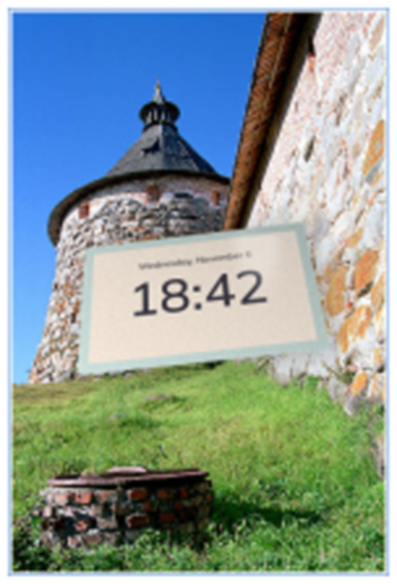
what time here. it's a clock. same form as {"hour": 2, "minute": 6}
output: {"hour": 18, "minute": 42}
